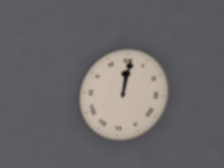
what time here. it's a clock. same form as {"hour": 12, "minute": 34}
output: {"hour": 12, "minute": 1}
